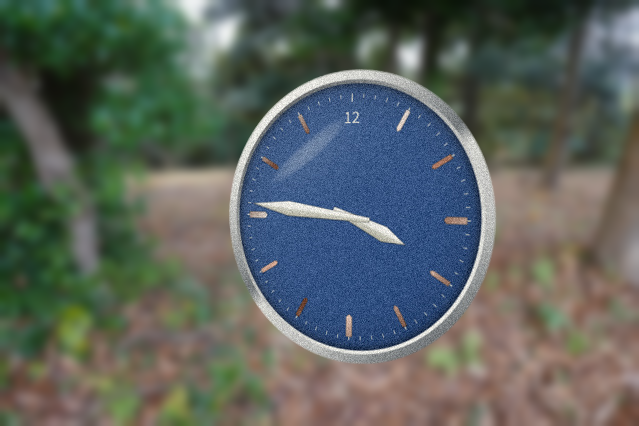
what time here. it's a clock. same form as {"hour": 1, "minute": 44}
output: {"hour": 3, "minute": 46}
